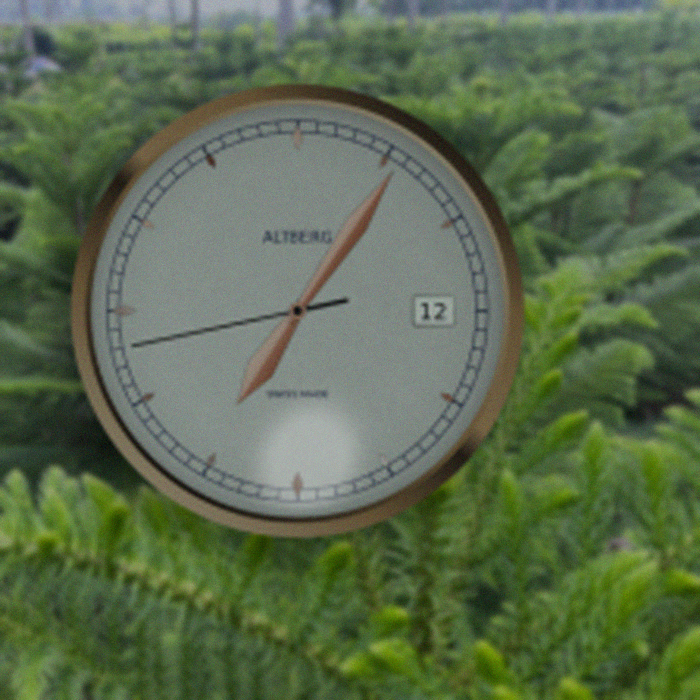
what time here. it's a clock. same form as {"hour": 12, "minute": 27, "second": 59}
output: {"hour": 7, "minute": 5, "second": 43}
